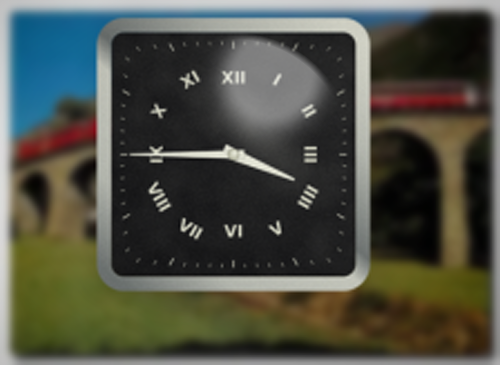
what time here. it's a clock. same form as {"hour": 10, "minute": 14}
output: {"hour": 3, "minute": 45}
